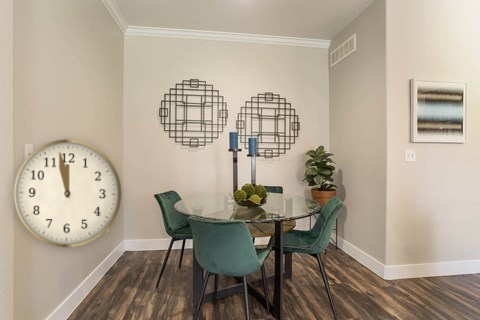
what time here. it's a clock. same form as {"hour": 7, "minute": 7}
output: {"hour": 11, "minute": 58}
